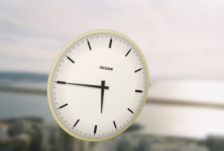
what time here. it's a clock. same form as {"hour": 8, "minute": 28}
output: {"hour": 5, "minute": 45}
